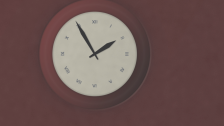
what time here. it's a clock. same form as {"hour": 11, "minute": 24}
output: {"hour": 1, "minute": 55}
